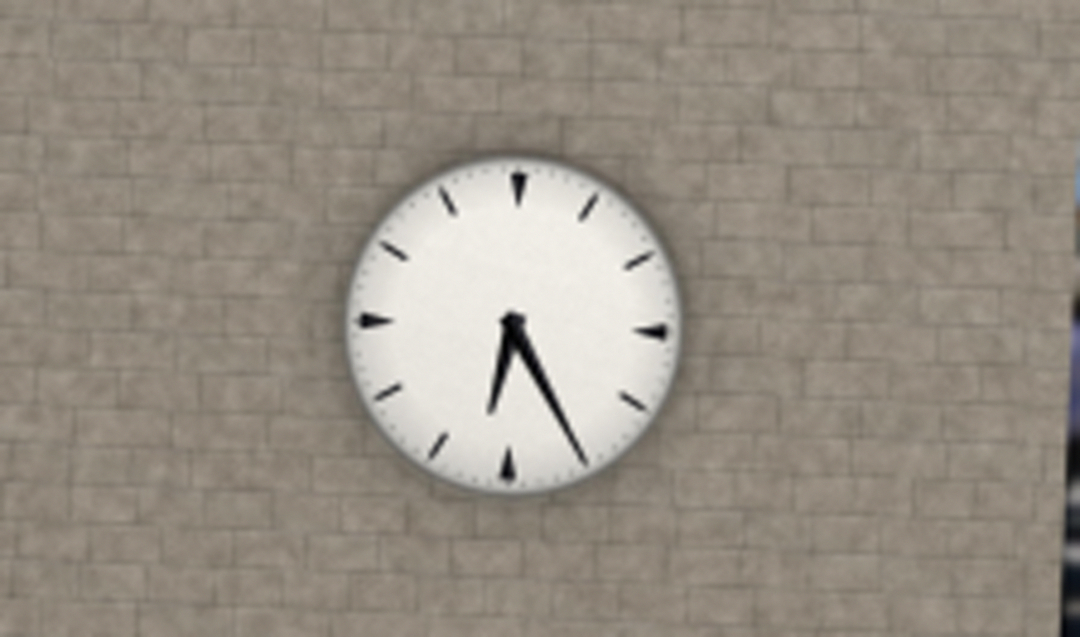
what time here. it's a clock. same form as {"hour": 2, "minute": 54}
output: {"hour": 6, "minute": 25}
